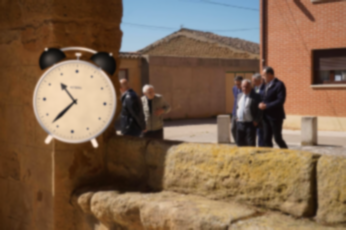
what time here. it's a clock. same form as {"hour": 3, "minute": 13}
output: {"hour": 10, "minute": 37}
